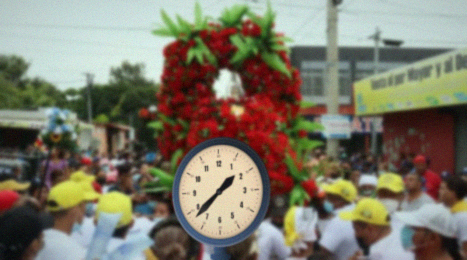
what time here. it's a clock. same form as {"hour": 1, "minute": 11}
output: {"hour": 1, "minute": 38}
